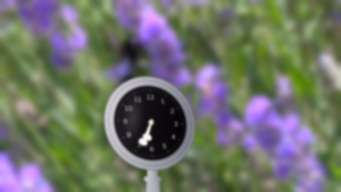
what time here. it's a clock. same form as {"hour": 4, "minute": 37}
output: {"hour": 6, "minute": 34}
